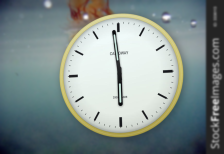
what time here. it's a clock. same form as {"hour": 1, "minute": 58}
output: {"hour": 5, "minute": 59}
